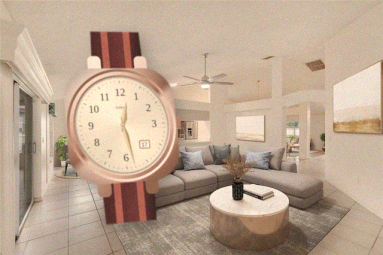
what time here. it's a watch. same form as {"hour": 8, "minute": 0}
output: {"hour": 12, "minute": 28}
